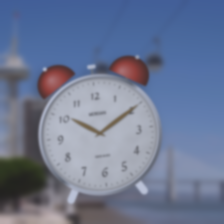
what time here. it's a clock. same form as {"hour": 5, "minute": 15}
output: {"hour": 10, "minute": 10}
